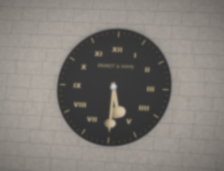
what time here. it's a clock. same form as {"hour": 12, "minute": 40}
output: {"hour": 5, "minute": 30}
